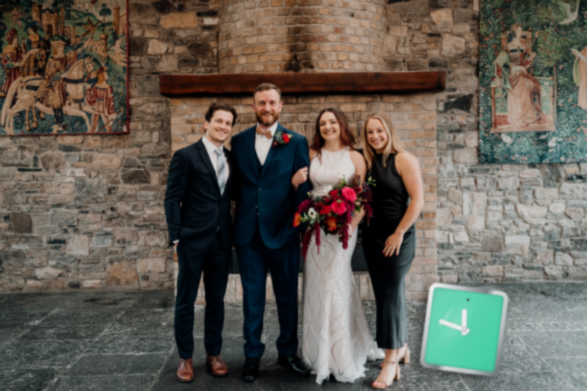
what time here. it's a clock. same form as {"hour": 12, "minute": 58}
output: {"hour": 11, "minute": 47}
